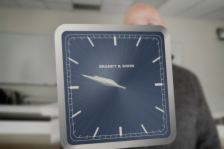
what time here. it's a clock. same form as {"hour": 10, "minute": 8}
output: {"hour": 9, "minute": 48}
